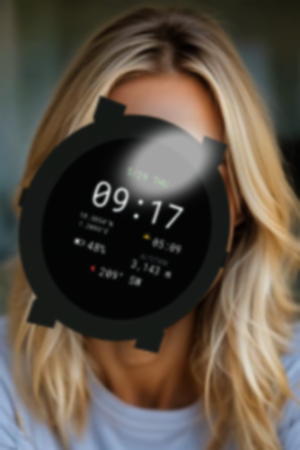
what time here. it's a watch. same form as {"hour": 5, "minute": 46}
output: {"hour": 9, "minute": 17}
